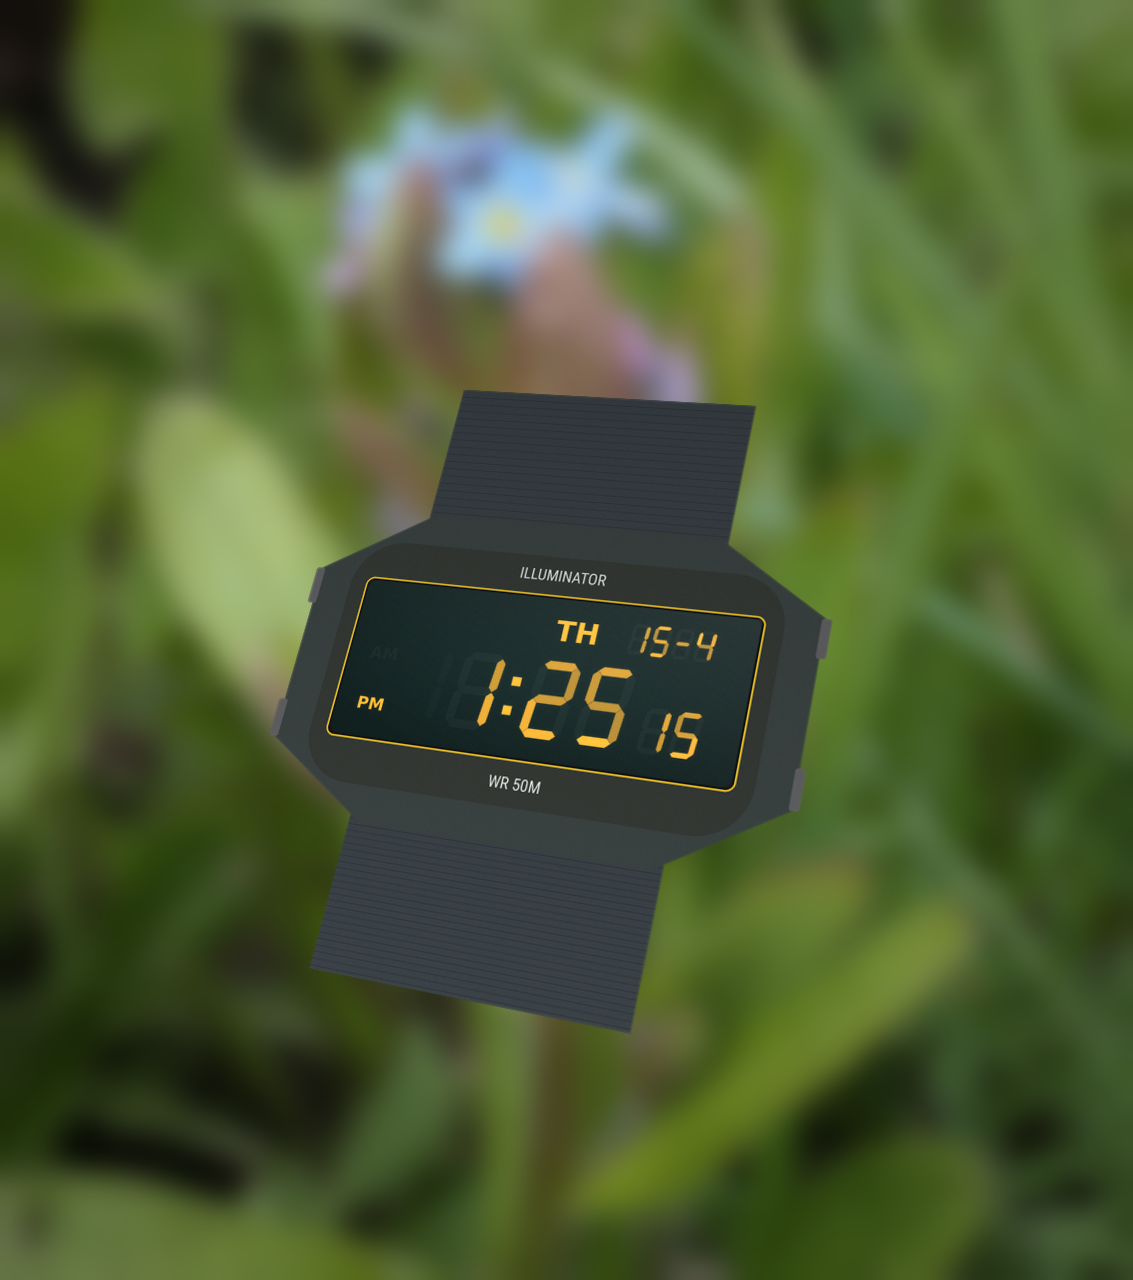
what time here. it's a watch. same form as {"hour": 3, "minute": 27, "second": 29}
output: {"hour": 1, "minute": 25, "second": 15}
